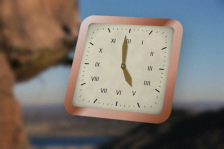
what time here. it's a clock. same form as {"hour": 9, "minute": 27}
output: {"hour": 4, "minute": 59}
